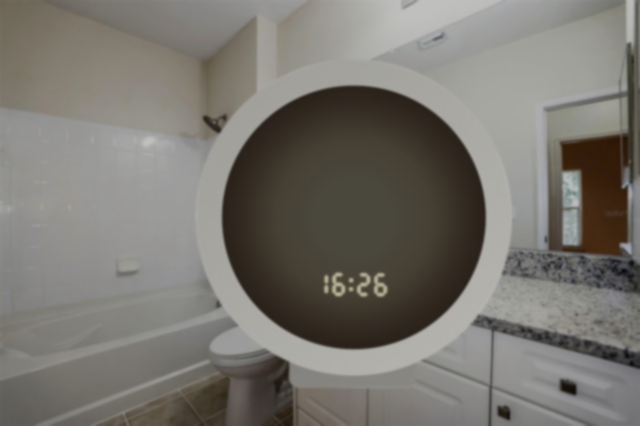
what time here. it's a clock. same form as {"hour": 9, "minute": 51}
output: {"hour": 16, "minute": 26}
